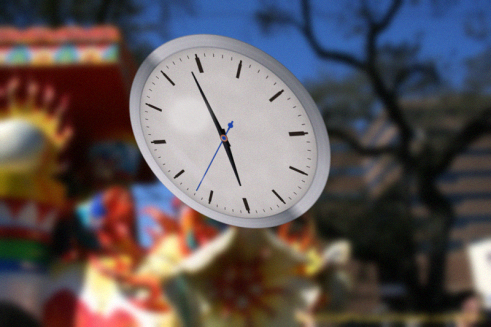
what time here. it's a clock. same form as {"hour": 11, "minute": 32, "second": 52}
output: {"hour": 5, "minute": 58, "second": 37}
